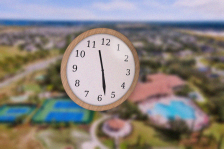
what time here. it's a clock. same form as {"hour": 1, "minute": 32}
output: {"hour": 11, "minute": 28}
